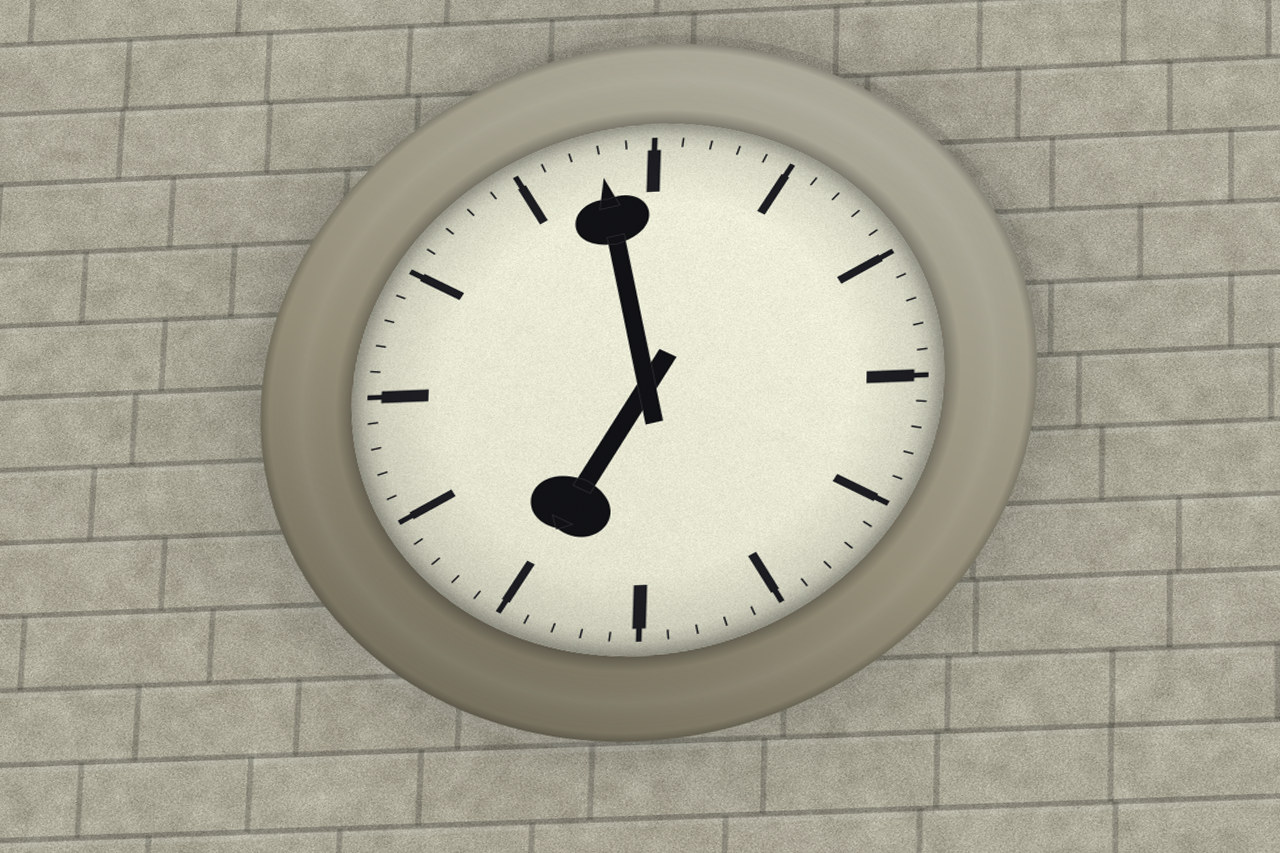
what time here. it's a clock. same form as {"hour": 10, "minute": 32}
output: {"hour": 6, "minute": 58}
